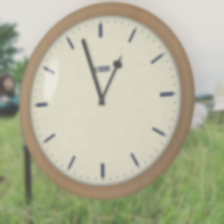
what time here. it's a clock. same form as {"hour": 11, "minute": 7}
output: {"hour": 12, "minute": 57}
